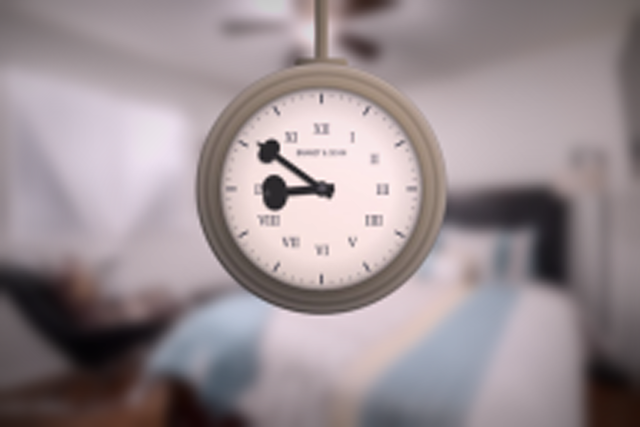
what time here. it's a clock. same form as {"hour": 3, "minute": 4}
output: {"hour": 8, "minute": 51}
